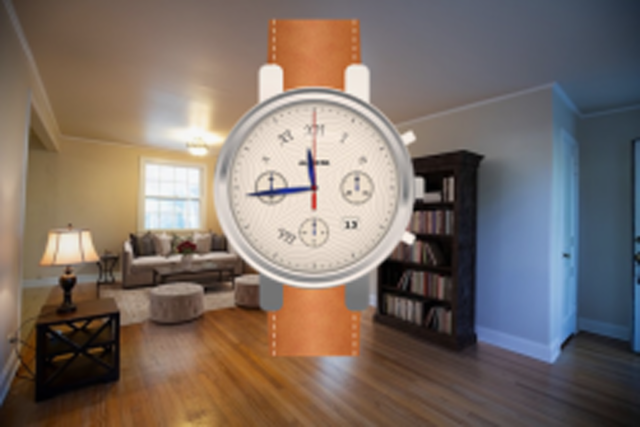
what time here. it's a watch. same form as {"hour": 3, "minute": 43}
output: {"hour": 11, "minute": 44}
